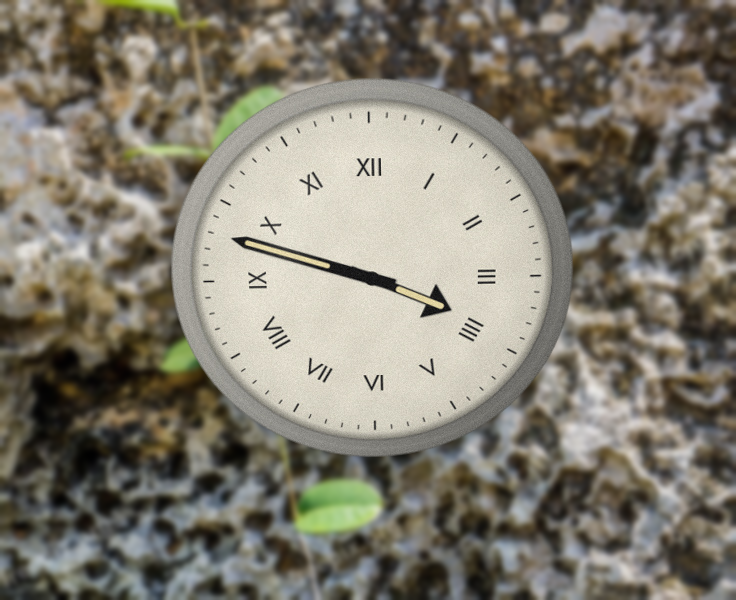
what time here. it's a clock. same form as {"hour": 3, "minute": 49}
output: {"hour": 3, "minute": 48}
